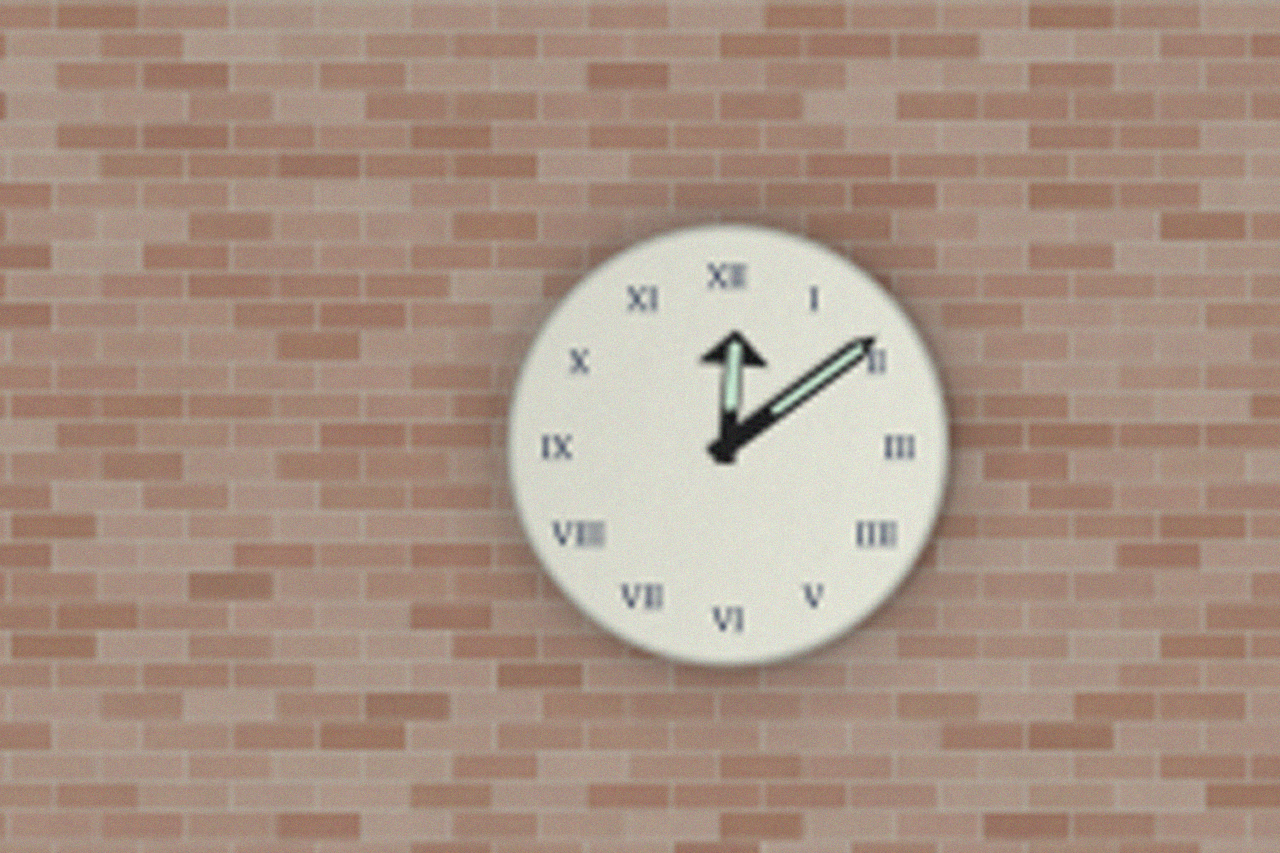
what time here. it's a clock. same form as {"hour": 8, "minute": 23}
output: {"hour": 12, "minute": 9}
